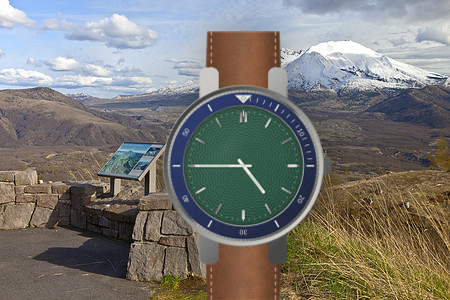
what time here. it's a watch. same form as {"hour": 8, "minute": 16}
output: {"hour": 4, "minute": 45}
